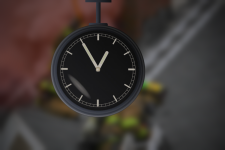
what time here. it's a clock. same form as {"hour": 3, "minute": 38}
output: {"hour": 12, "minute": 55}
